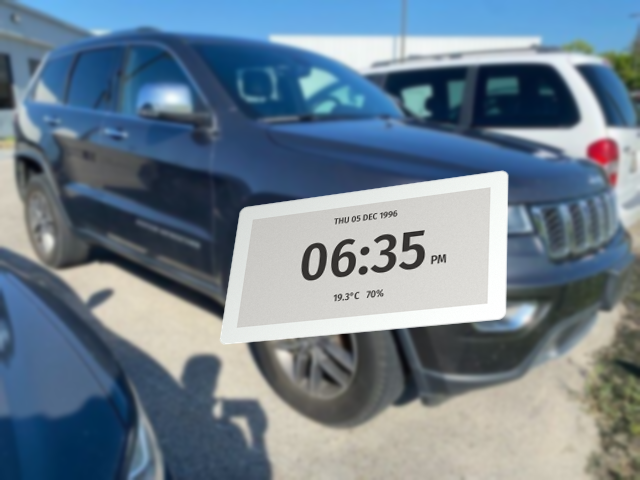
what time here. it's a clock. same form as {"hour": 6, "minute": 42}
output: {"hour": 6, "minute": 35}
